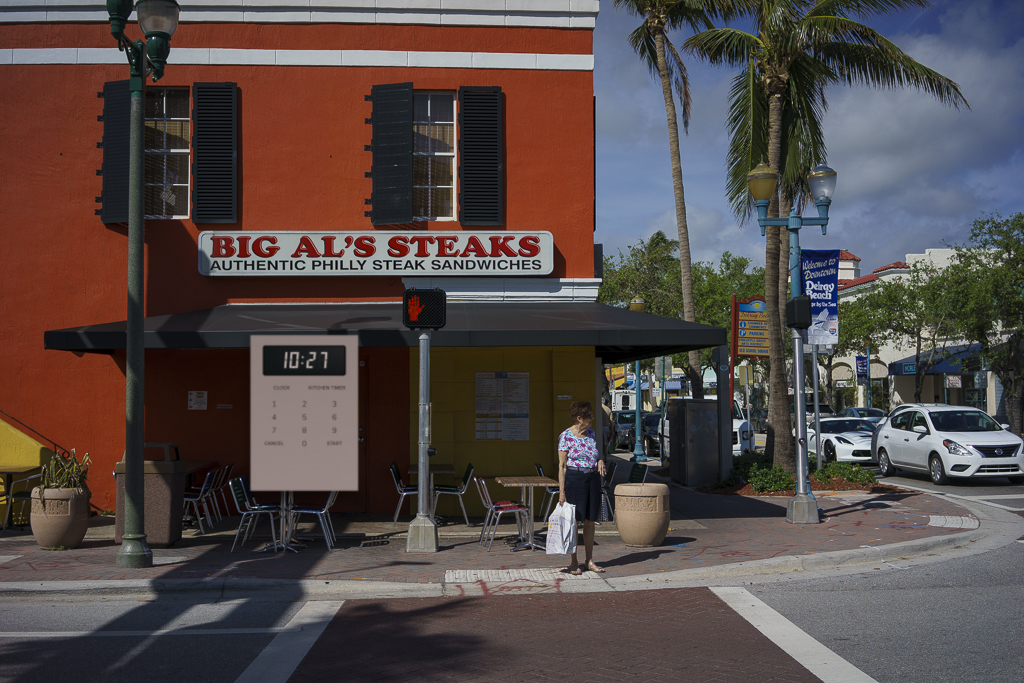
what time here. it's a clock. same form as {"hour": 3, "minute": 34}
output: {"hour": 10, "minute": 27}
